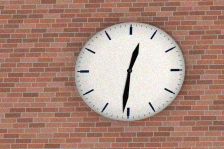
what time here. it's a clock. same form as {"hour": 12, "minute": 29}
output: {"hour": 12, "minute": 31}
